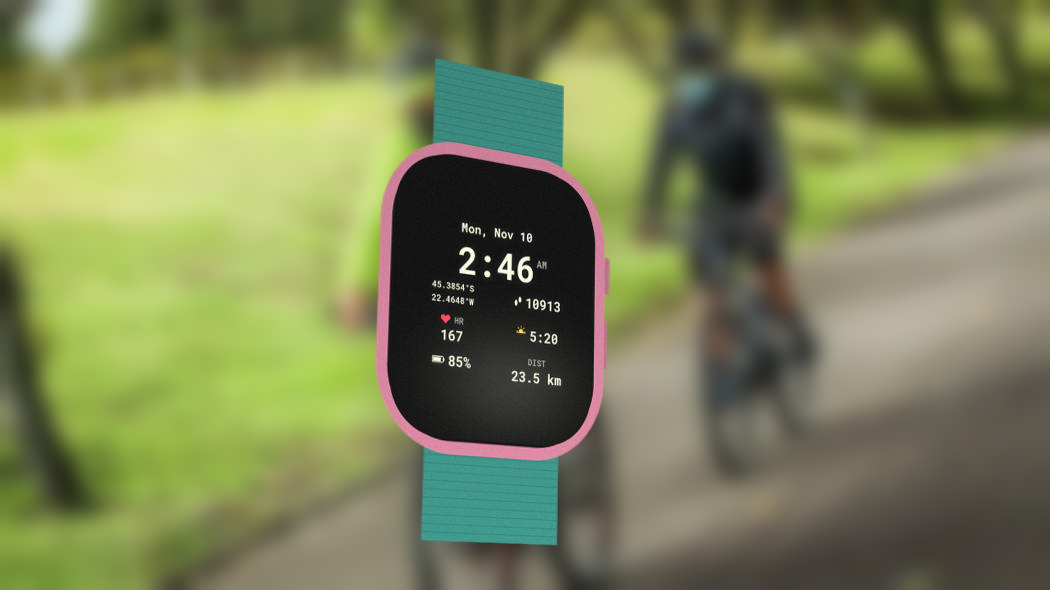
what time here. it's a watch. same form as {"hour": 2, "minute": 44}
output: {"hour": 2, "minute": 46}
